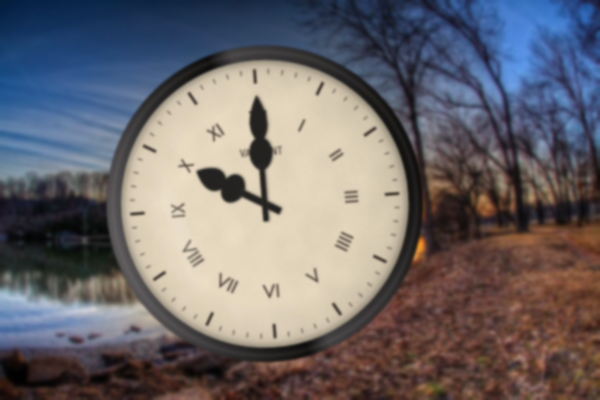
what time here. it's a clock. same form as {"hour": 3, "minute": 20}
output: {"hour": 10, "minute": 0}
